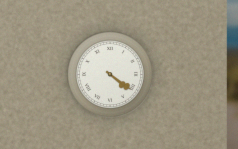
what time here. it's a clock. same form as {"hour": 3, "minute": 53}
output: {"hour": 4, "minute": 21}
